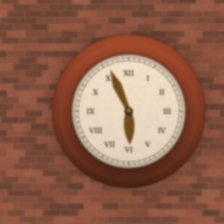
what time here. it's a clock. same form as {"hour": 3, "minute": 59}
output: {"hour": 5, "minute": 56}
